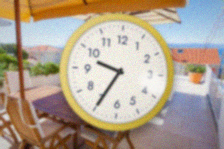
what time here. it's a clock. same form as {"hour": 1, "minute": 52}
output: {"hour": 9, "minute": 35}
